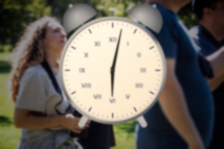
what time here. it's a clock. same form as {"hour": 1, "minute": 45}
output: {"hour": 6, "minute": 2}
